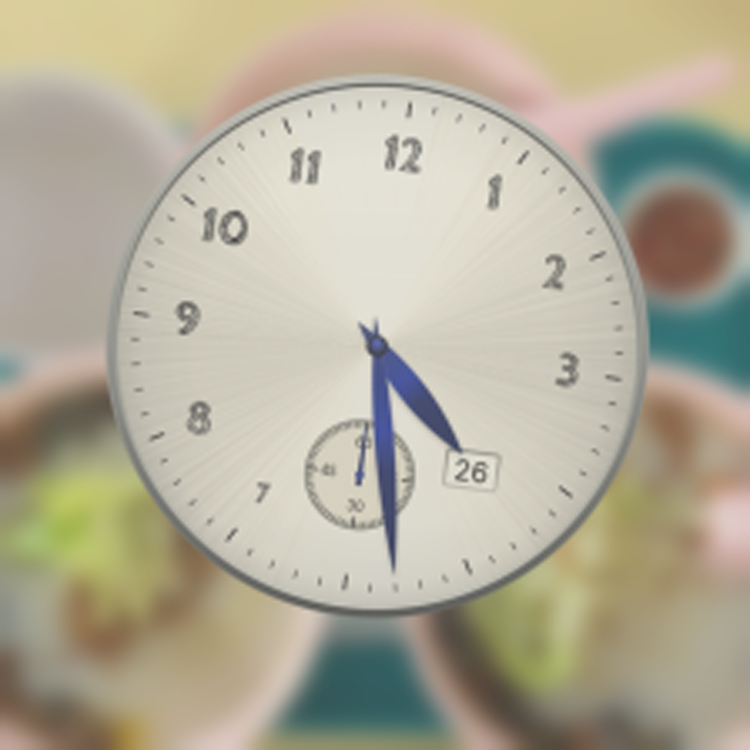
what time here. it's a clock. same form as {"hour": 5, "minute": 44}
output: {"hour": 4, "minute": 28}
